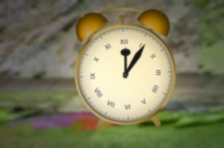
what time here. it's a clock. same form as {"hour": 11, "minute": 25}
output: {"hour": 12, "minute": 6}
